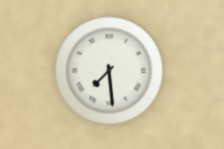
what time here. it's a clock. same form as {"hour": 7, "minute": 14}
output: {"hour": 7, "minute": 29}
